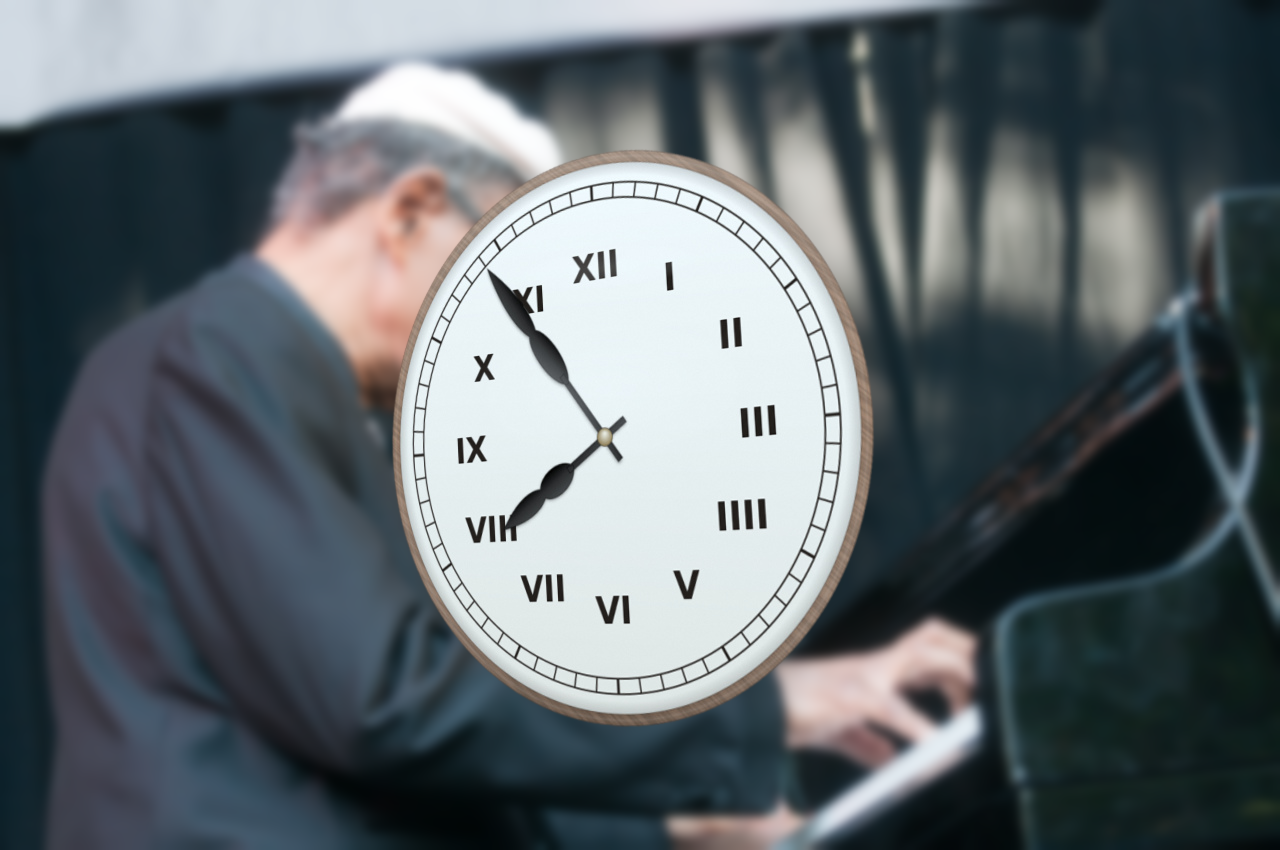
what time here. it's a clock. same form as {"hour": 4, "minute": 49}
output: {"hour": 7, "minute": 54}
